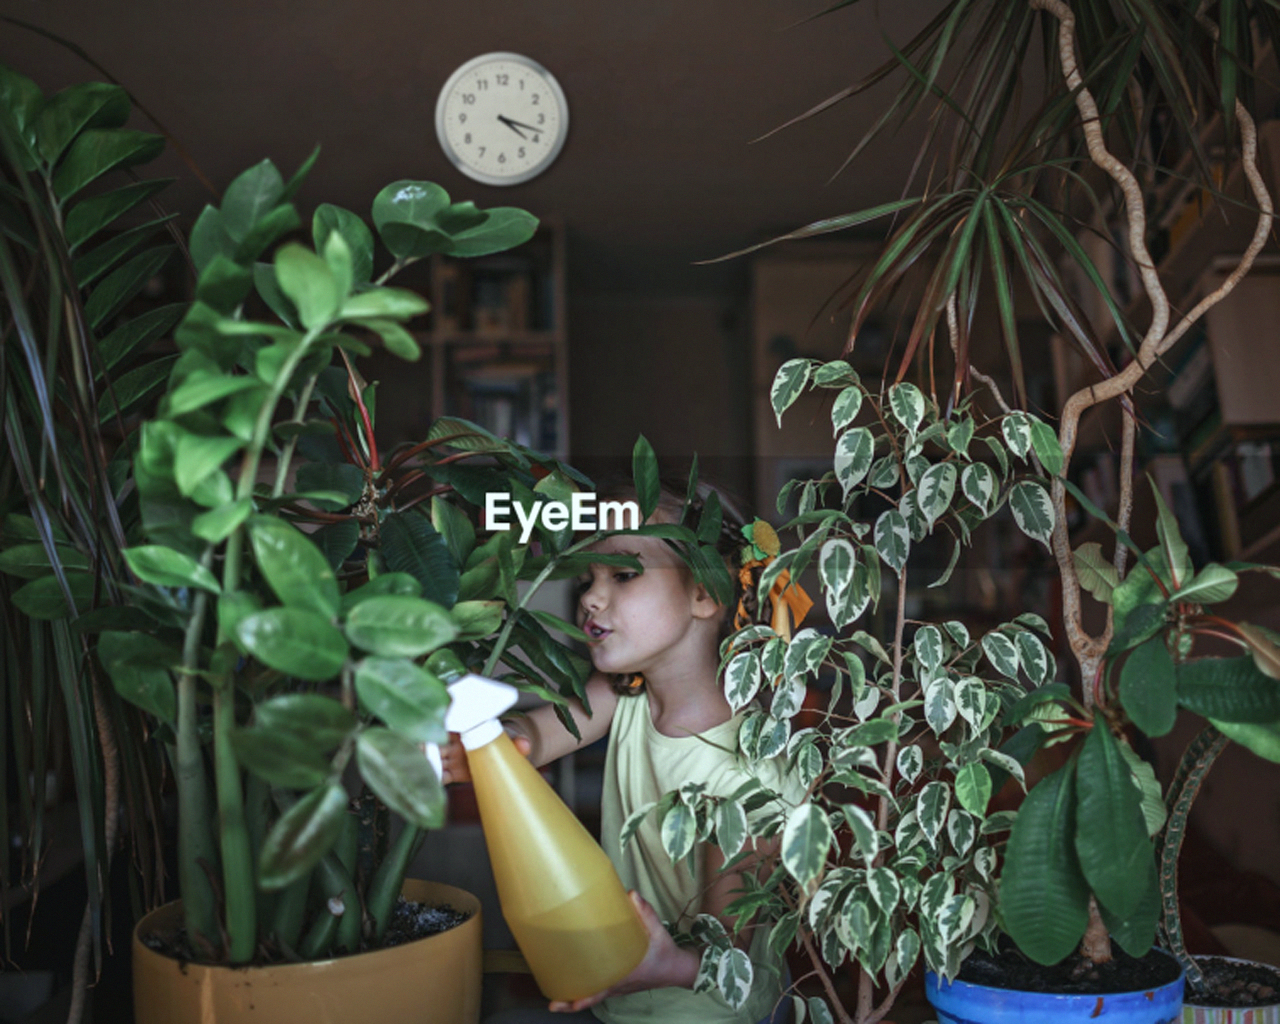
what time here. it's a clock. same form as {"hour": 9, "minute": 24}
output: {"hour": 4, "minute": 18}
